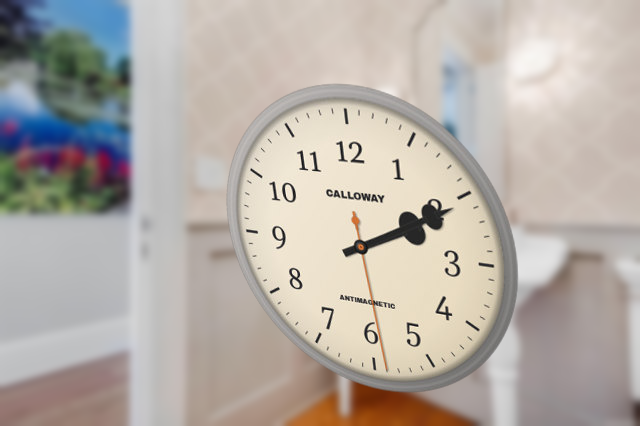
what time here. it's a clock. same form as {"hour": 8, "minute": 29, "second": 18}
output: {"hour": 2, "minute": 10, "second": 29}
